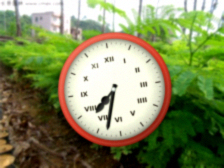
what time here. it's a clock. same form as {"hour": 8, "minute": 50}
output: {"hour": 7, "minute": 33}
